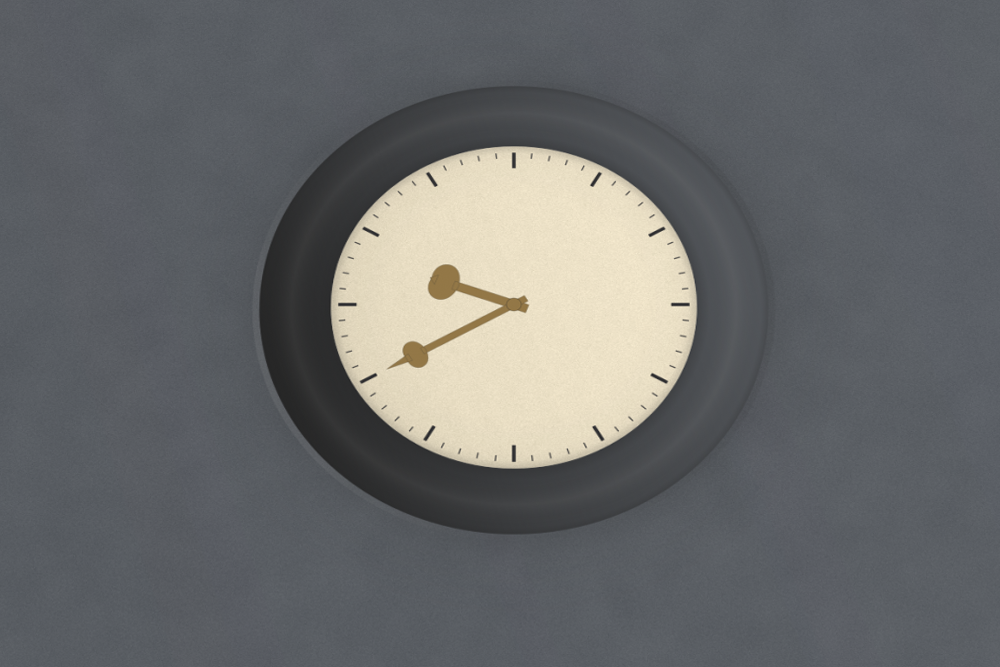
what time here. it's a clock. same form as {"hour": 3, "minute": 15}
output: {"hour": 9, "minute": 40}
